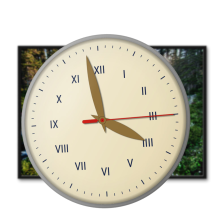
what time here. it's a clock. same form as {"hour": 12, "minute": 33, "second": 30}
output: {"hour": 3, "minute": 58, "second": 15}
